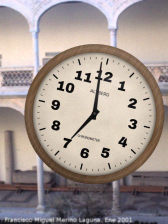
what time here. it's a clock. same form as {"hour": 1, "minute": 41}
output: {"hour": 6, "minute": 59}
